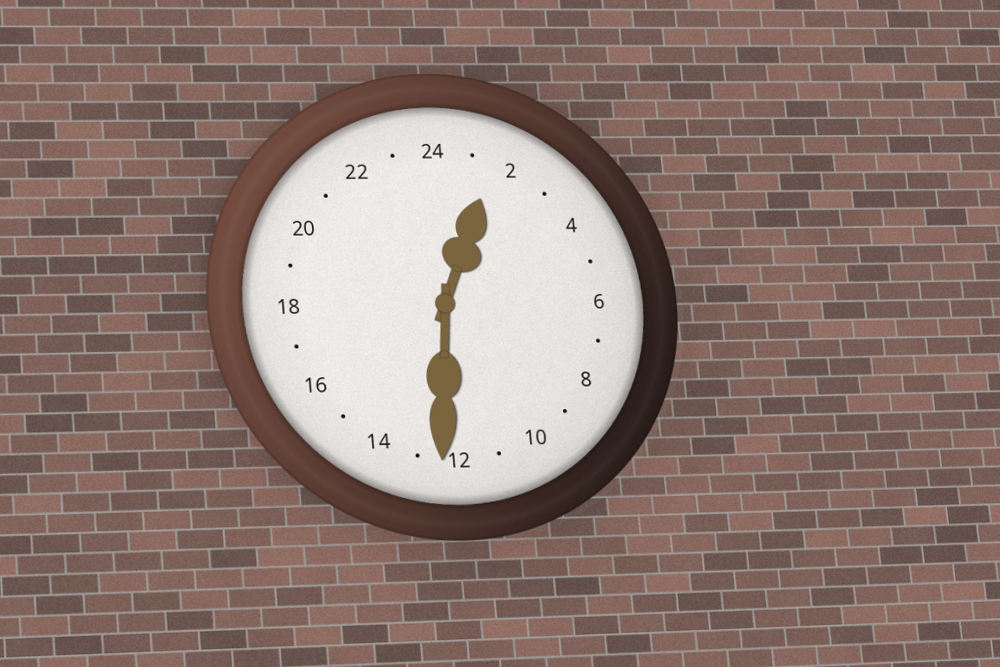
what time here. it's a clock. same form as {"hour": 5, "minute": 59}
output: {"hour": 1, "minute": 31}
